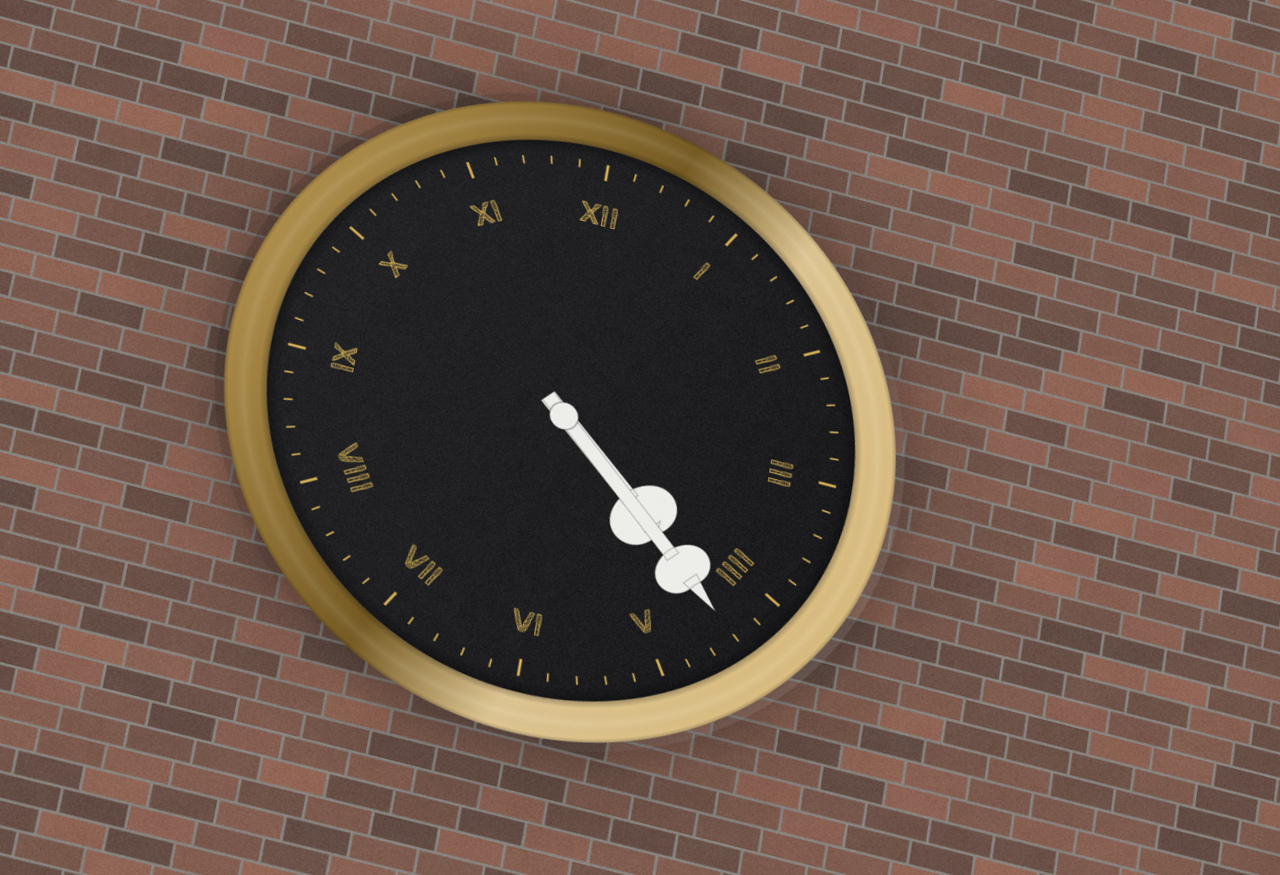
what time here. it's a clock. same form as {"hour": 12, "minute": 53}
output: {"hour": 4, "minute": 22}
